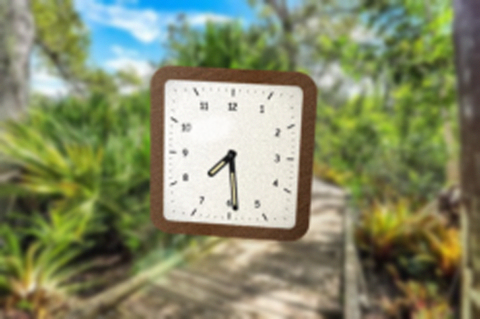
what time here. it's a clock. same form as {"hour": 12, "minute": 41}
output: {"hour": 7, "minute": 29}
